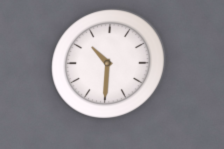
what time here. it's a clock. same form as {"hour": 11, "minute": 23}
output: {"hour": 10, "minute": 30}
